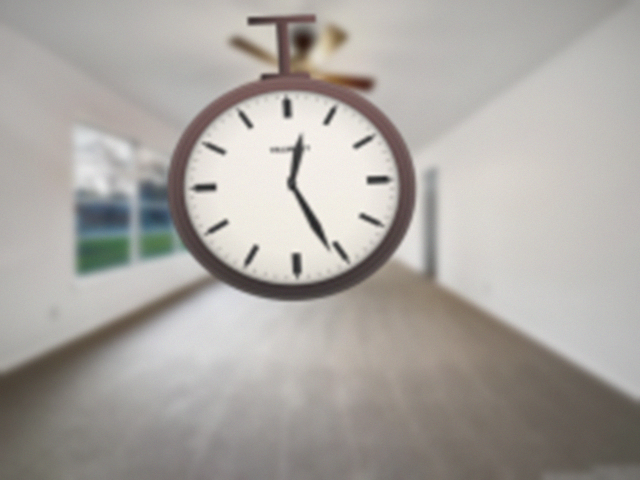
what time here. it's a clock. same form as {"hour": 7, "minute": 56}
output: {"hour": 12, "minute": 26}
